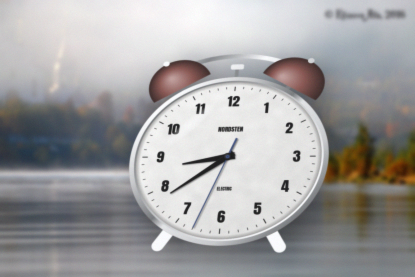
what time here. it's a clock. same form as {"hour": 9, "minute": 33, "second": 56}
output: {"hour": 8, "minute": 38, "second": 33}
